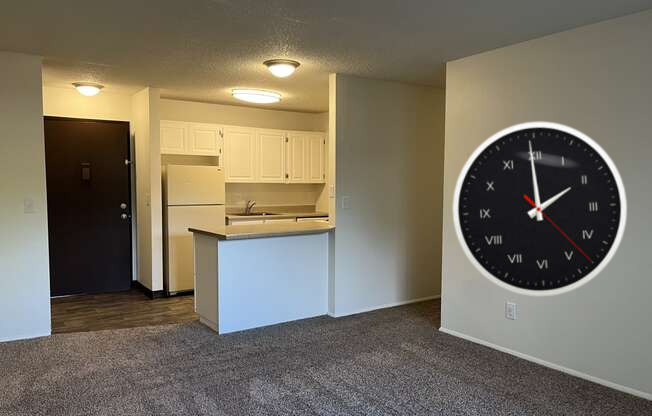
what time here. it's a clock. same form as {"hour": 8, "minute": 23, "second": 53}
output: {"hour": 1, "minute": 59, "second": 23}
